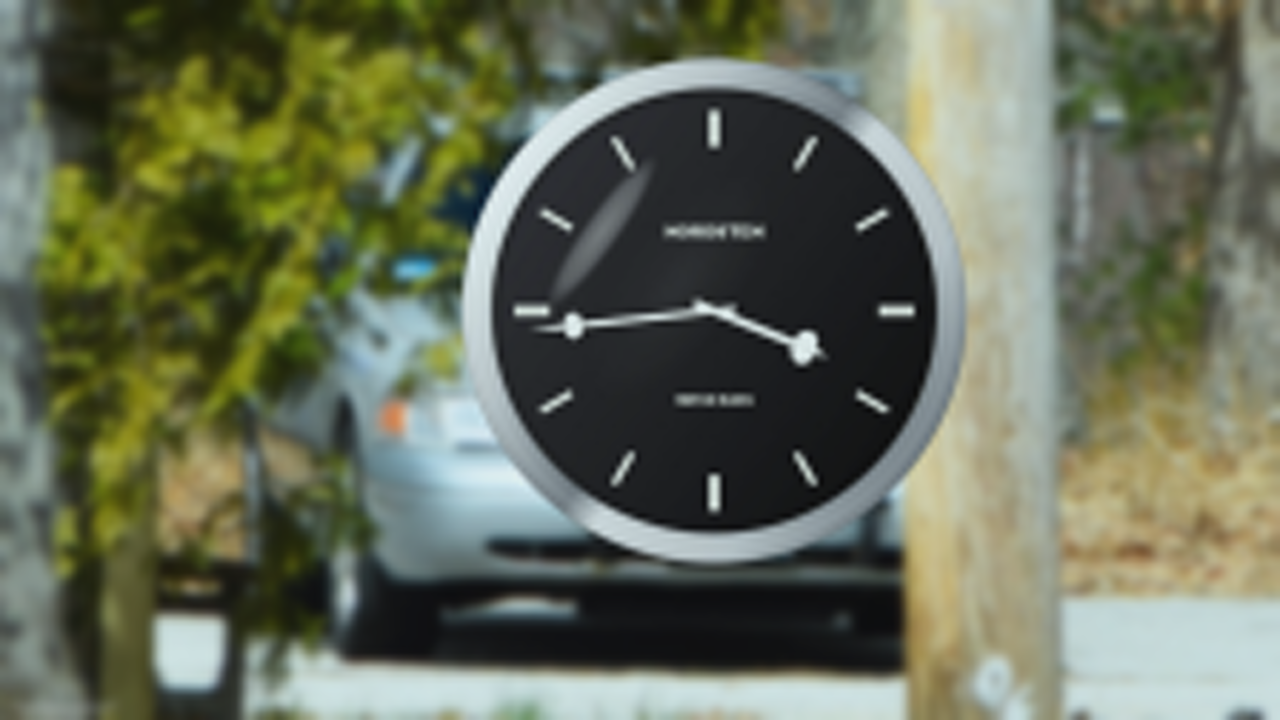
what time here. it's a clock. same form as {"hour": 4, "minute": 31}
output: {"hour": 3, "minute": 44}
